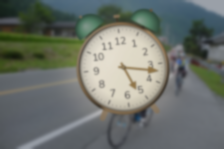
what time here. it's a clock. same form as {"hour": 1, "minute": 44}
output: {"hour": 5, "minute": 17}
